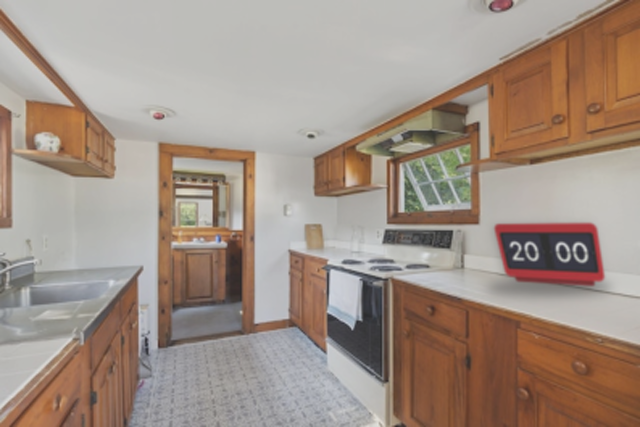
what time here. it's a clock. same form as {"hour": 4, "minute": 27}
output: {"hour": 20, "minute": 0}
